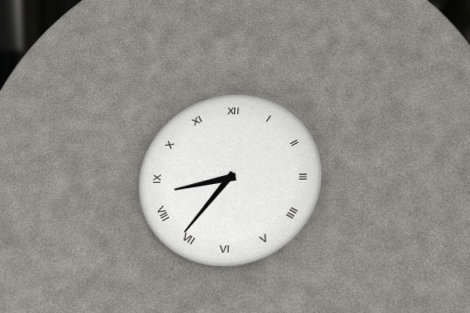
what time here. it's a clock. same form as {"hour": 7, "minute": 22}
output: {"hour": 8, "minute": 36}
